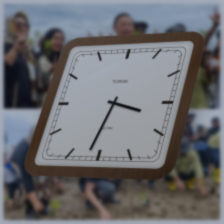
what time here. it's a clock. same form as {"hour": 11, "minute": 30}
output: {"hour": 3, "minute": 32}
